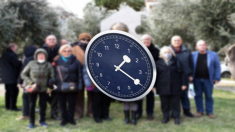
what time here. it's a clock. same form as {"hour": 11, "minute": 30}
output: {"hour": 1, "minute": 20}
